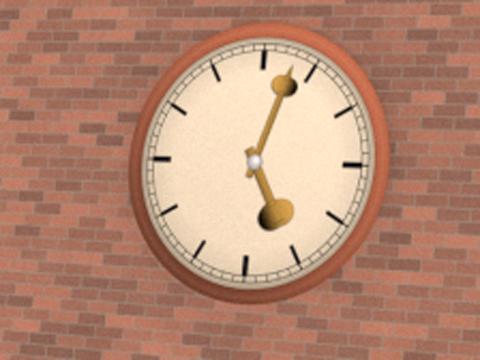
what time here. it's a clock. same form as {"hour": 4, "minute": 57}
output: {"hour": 5, "minute": 3}
